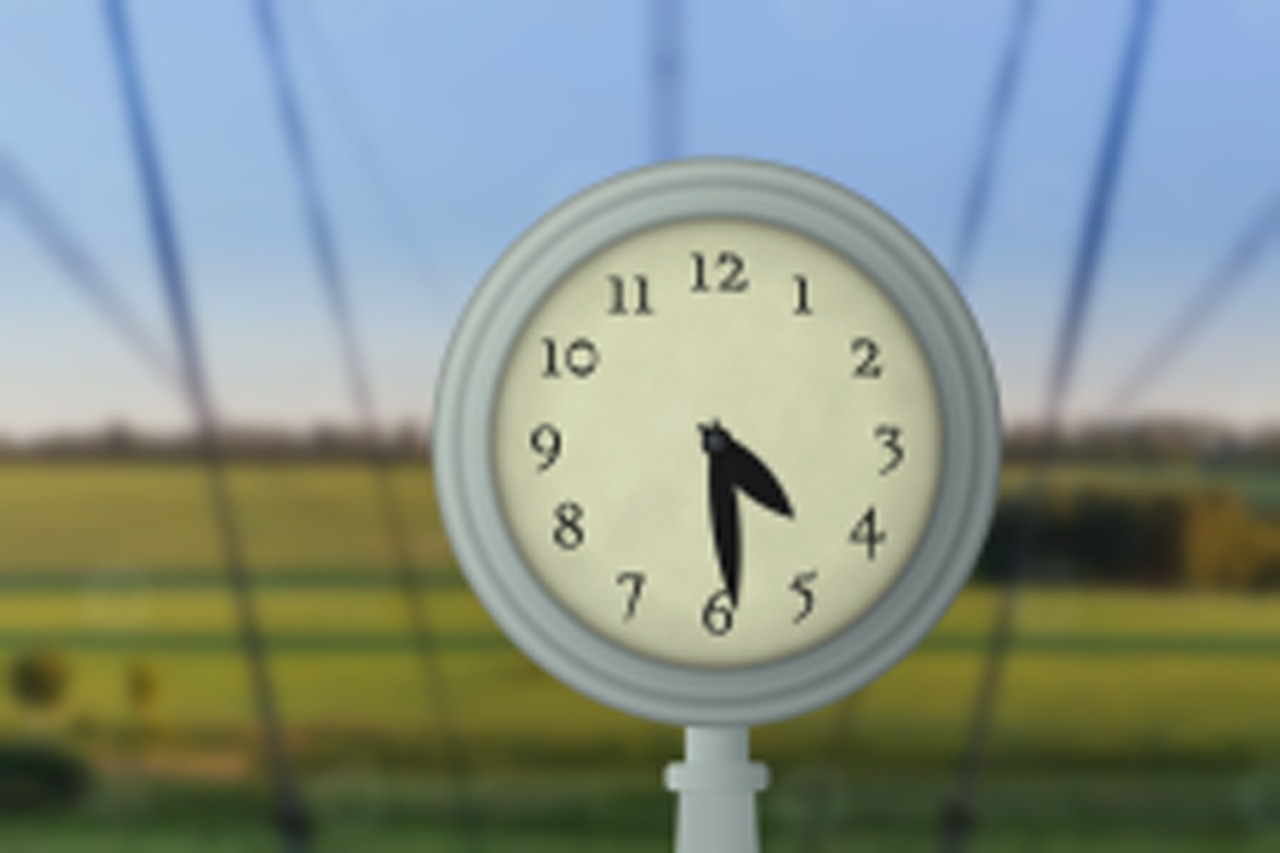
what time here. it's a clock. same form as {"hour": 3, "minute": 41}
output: {"hour": 4, "minute": 29}
